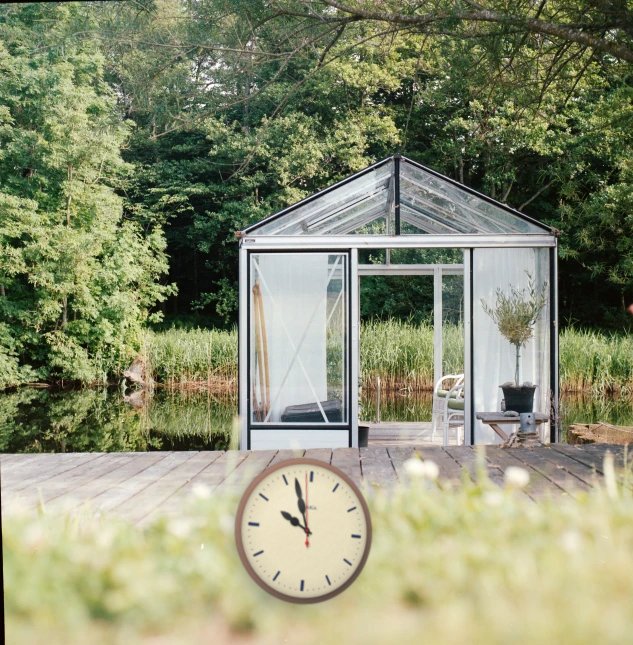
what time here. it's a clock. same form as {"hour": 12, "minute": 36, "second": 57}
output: {"hour": 9, "minute": 56, "second": 59}
